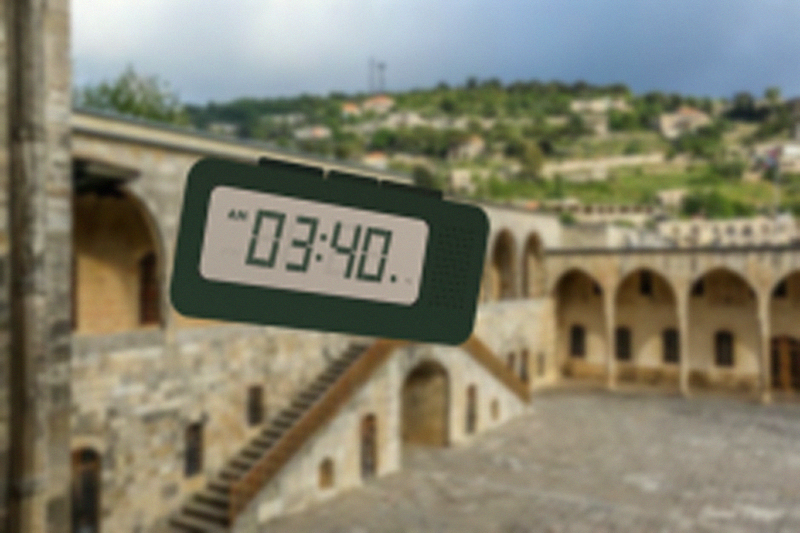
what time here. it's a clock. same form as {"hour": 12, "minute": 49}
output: {"hour": 3, "minute": 40}
